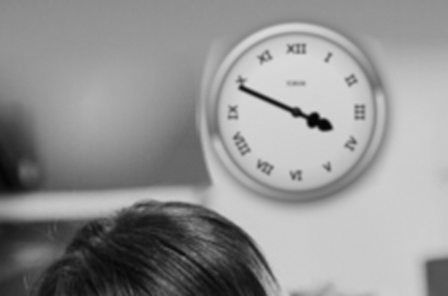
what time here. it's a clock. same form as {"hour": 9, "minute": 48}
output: {"hour": 3, "minute": 49}
